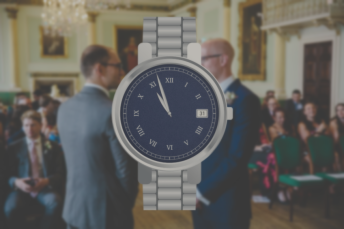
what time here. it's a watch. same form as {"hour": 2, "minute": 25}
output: {"hour": 10, "minute": 57}
